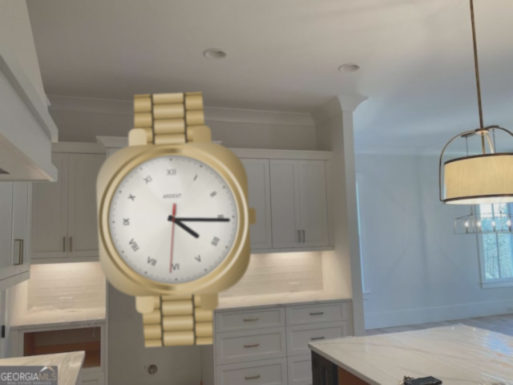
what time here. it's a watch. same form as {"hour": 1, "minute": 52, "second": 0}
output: {"hour": 4, "minute": 15, "second": 31}
